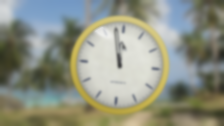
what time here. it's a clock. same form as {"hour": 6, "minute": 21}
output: {"hour": 11, "minute": 58}
